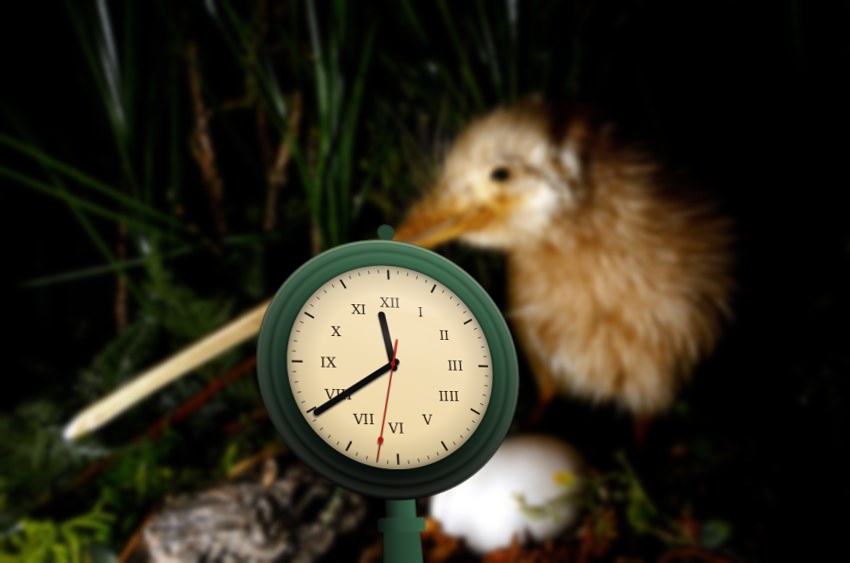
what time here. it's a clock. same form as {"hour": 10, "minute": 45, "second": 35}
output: {"hour": 11, "minute": 39, "second": 32}
